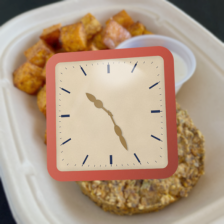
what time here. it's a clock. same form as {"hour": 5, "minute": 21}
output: {"hour": 10, "minute": 26}
